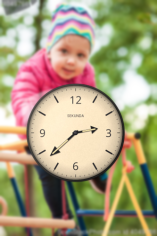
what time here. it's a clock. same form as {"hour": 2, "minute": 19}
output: {"hour": 2, "minute": 38}
